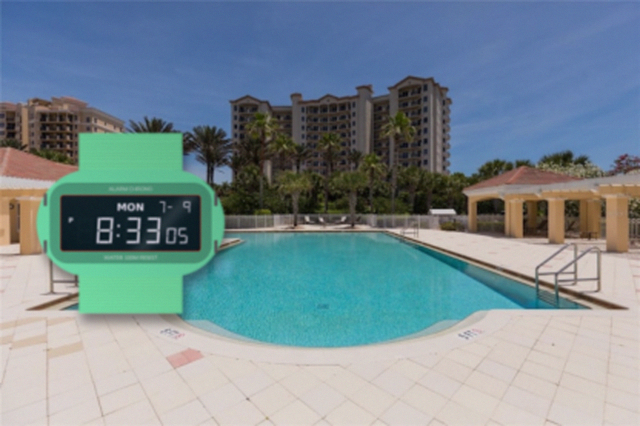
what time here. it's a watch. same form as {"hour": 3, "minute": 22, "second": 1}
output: {"hour": 8, "minute": 33, "second": 5}
